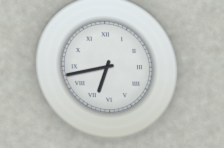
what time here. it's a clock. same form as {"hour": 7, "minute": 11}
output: {"hour": 6, "minute": 43}
